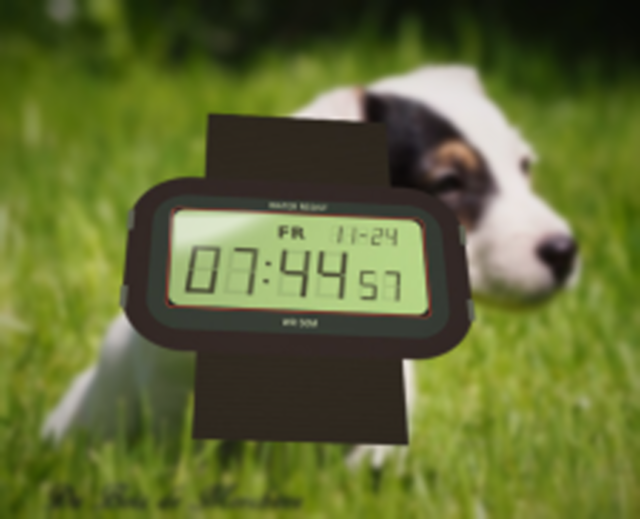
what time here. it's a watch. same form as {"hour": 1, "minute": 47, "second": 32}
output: {"hour": 7, "minute": 44, "second": 57}
